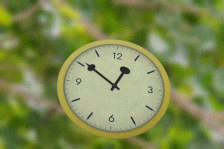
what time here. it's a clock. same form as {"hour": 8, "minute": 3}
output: {"hour": 12, "minute": 51}
